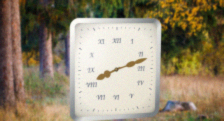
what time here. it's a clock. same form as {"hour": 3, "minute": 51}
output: {"hour": 8, "minute": 12}
